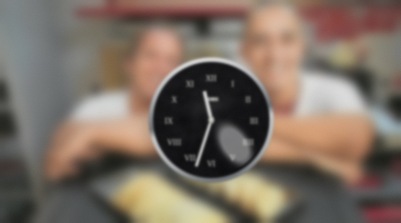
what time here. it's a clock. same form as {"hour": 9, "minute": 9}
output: {"hour": 11, "minute": 33}
